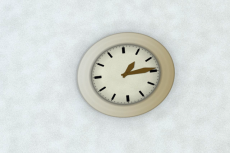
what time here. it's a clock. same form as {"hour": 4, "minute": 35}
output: {"hour": 1, "minute": 14}
